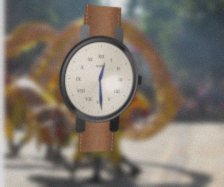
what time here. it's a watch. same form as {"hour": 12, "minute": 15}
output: {"hour": 12, "minute": 29}
